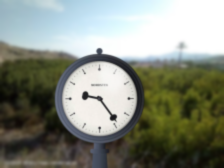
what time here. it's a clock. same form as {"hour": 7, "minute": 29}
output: {"hour": 9, "minute": 24}
